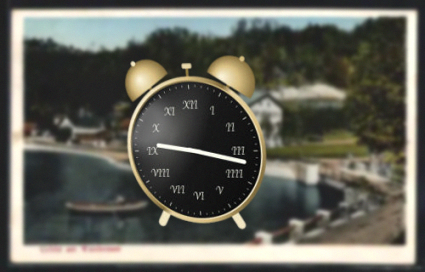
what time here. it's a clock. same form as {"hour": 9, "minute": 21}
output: {"hour": 9, "minute": 17}
